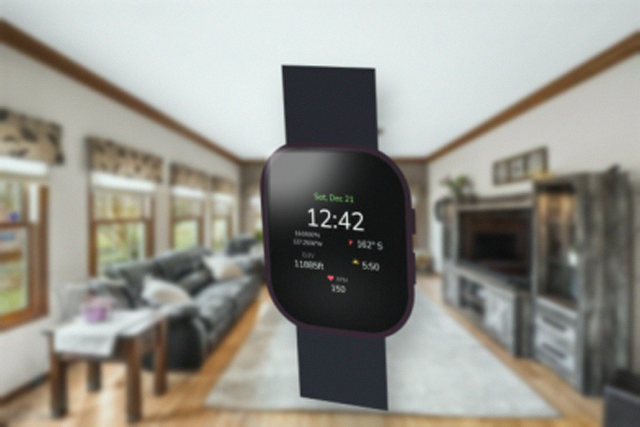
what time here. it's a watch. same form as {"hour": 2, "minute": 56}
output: {"hour": 12, "minute": 42}
